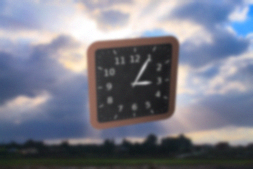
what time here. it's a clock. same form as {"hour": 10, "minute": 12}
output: {"hour": 3, "minute": 5}
